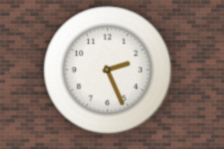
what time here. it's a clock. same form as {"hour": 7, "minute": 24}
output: {"hour": 2, "minute": 26}
